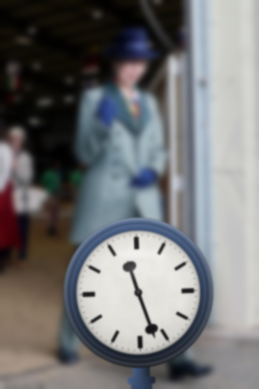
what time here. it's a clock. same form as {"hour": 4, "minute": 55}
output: {"hour": 11, "minute": 27}
